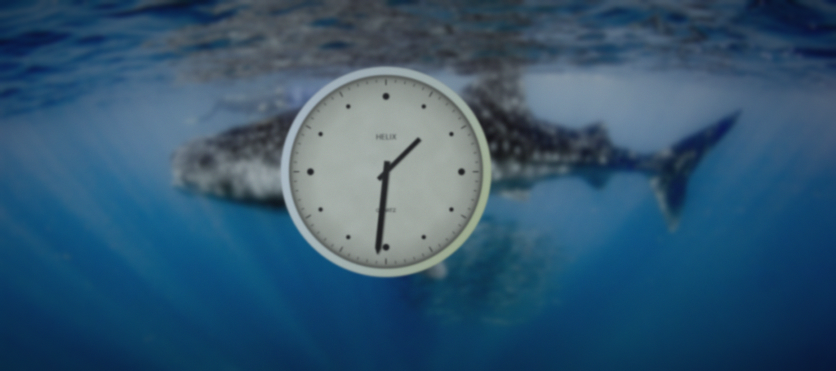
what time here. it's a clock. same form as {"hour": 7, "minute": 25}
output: {"hour": 1, "minute": 31}
